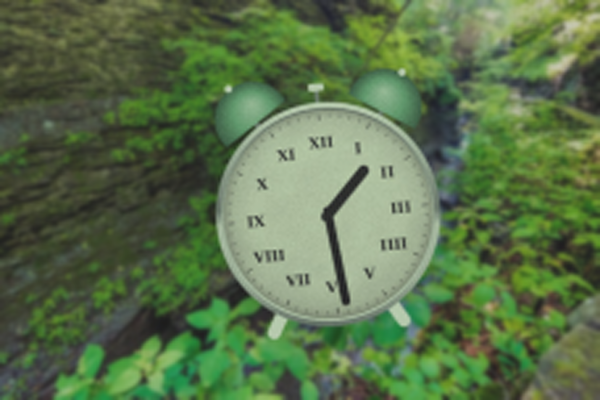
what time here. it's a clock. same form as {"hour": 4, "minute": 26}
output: {"hour": 1, "minute": 29}
